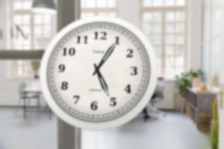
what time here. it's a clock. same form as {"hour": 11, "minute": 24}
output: {"hour": 5, "minute": 5}
